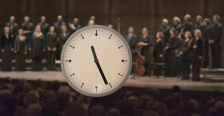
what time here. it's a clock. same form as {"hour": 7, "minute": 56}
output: {"hour": 11, "minute": 26}
